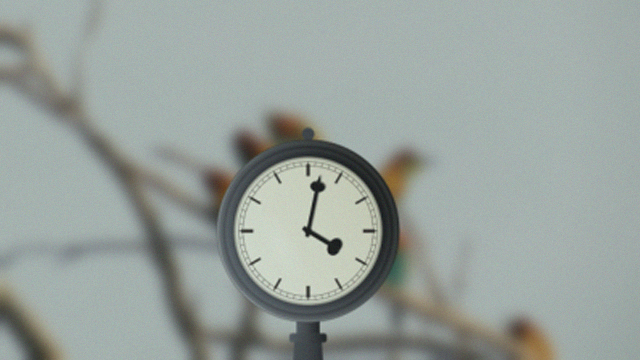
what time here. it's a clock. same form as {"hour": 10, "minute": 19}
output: {"hour": 4, "minute": 2}
